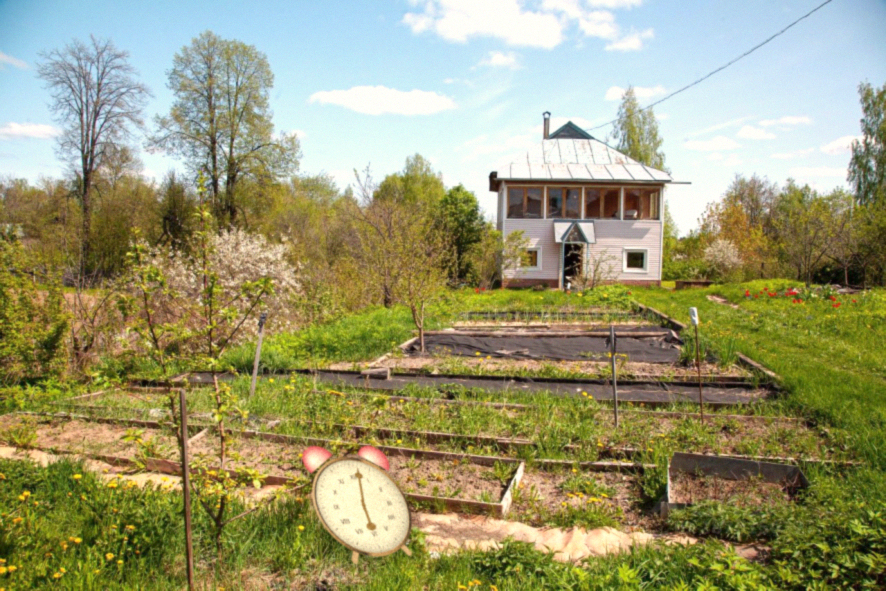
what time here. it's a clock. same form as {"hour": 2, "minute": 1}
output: {"hour": 6, "minute": 2}
